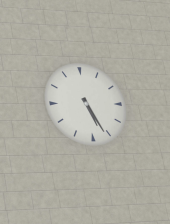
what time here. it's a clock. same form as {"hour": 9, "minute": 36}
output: {"hour": 5, "minute": 26}
